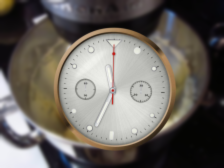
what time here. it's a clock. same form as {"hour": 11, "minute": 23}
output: {"hour": 11, "minute": 34}
